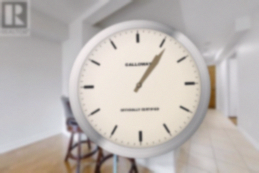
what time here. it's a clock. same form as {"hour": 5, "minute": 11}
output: {"hour": 1, "minute": 6}
